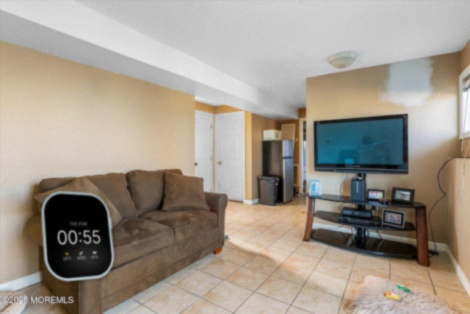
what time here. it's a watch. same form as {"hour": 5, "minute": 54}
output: {"hour": 0, "minute": 55}
